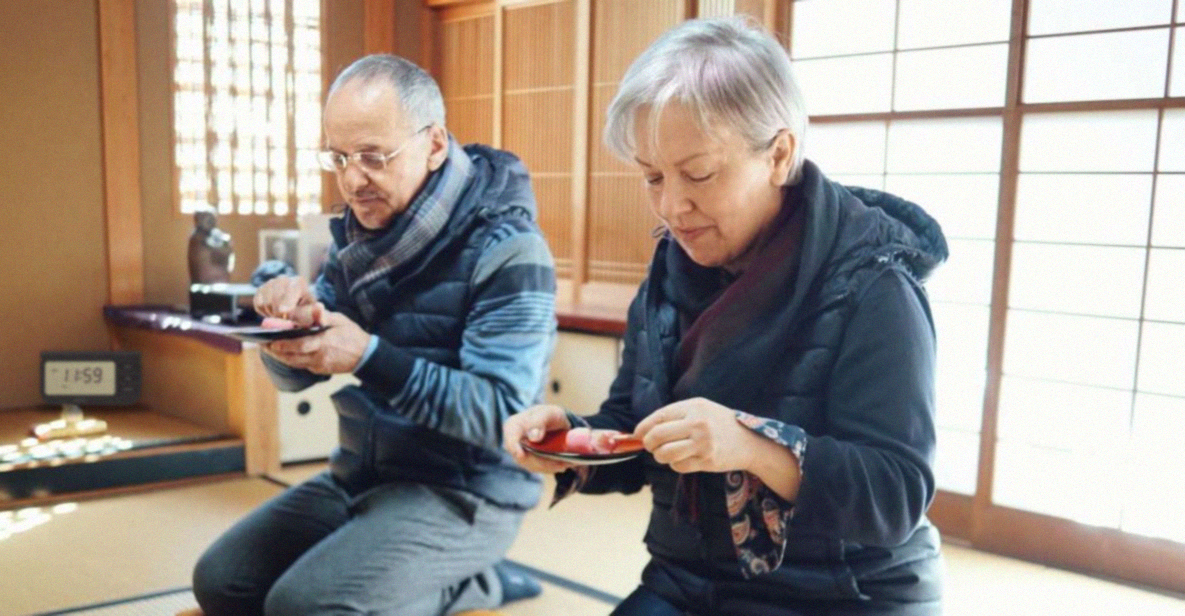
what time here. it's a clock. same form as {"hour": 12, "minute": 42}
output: {"hour": 11, "minute": 59}
